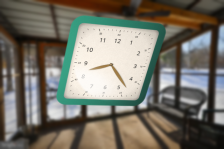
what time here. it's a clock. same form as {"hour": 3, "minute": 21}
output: {"hour": 8, "minute": 23}
